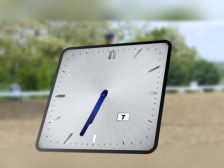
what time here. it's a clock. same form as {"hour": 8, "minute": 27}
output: {"hour": 6, "minute": 33}
